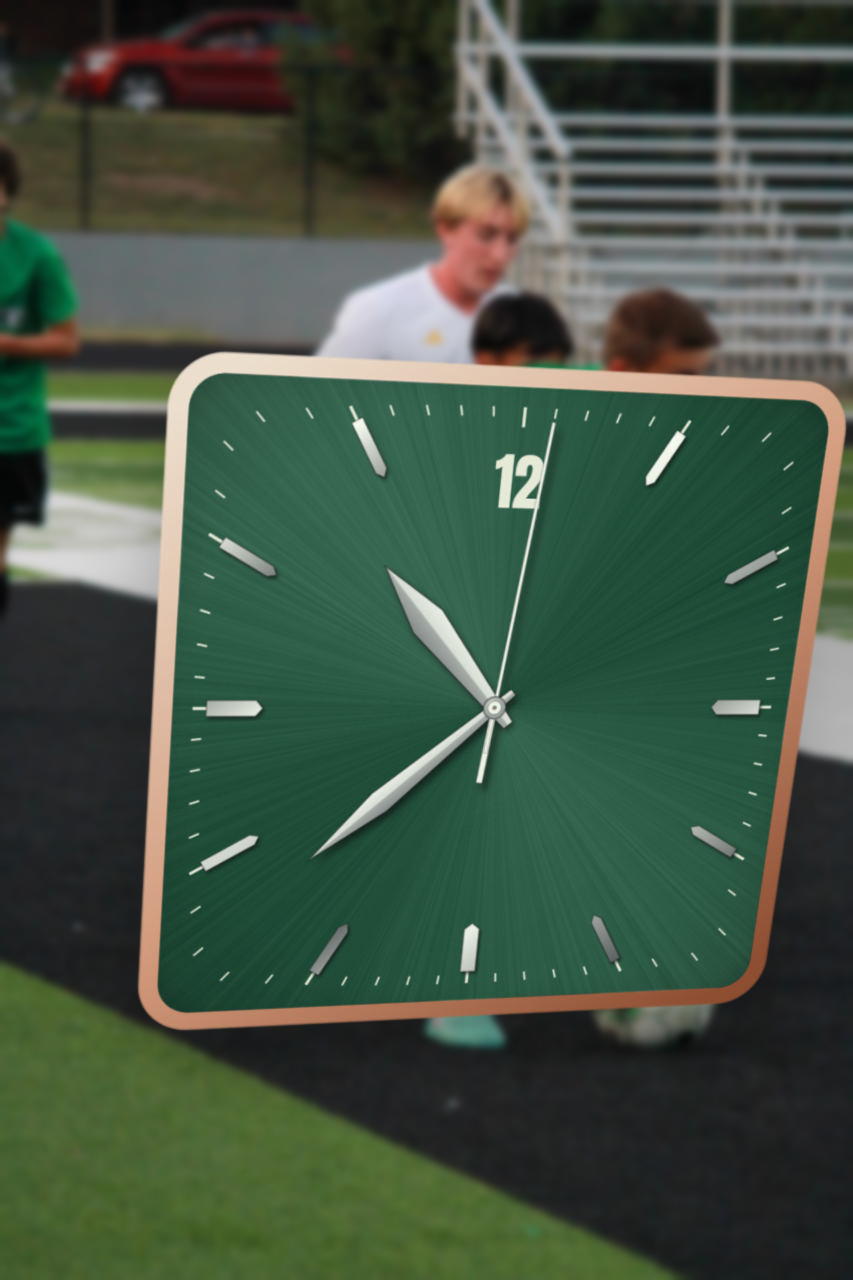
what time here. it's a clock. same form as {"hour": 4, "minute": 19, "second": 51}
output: {"hour": 10, "minute": 38, "second": 1}
